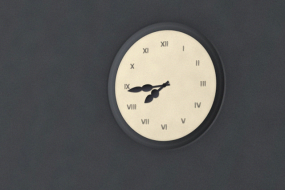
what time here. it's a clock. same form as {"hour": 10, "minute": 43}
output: {"hour": 7, "minute": 44}
